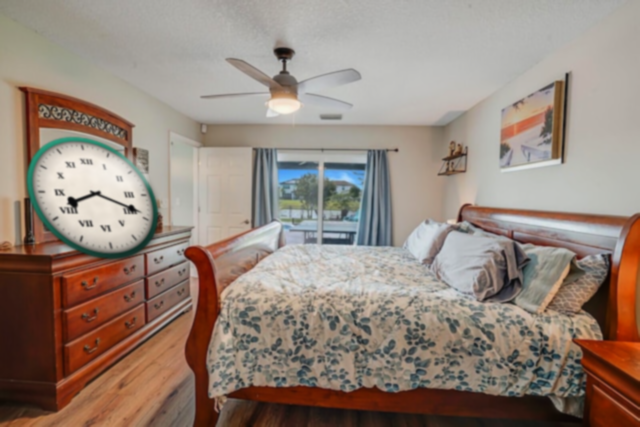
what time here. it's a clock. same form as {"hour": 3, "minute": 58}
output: {"hour": 8, "minute": 19}
